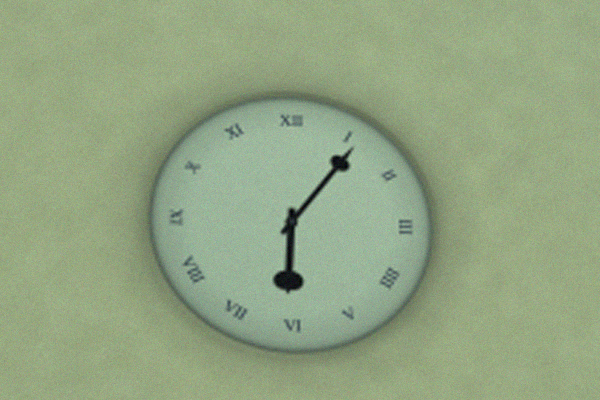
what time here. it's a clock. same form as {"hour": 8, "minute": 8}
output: {"hour": 6, "minute": 6}
